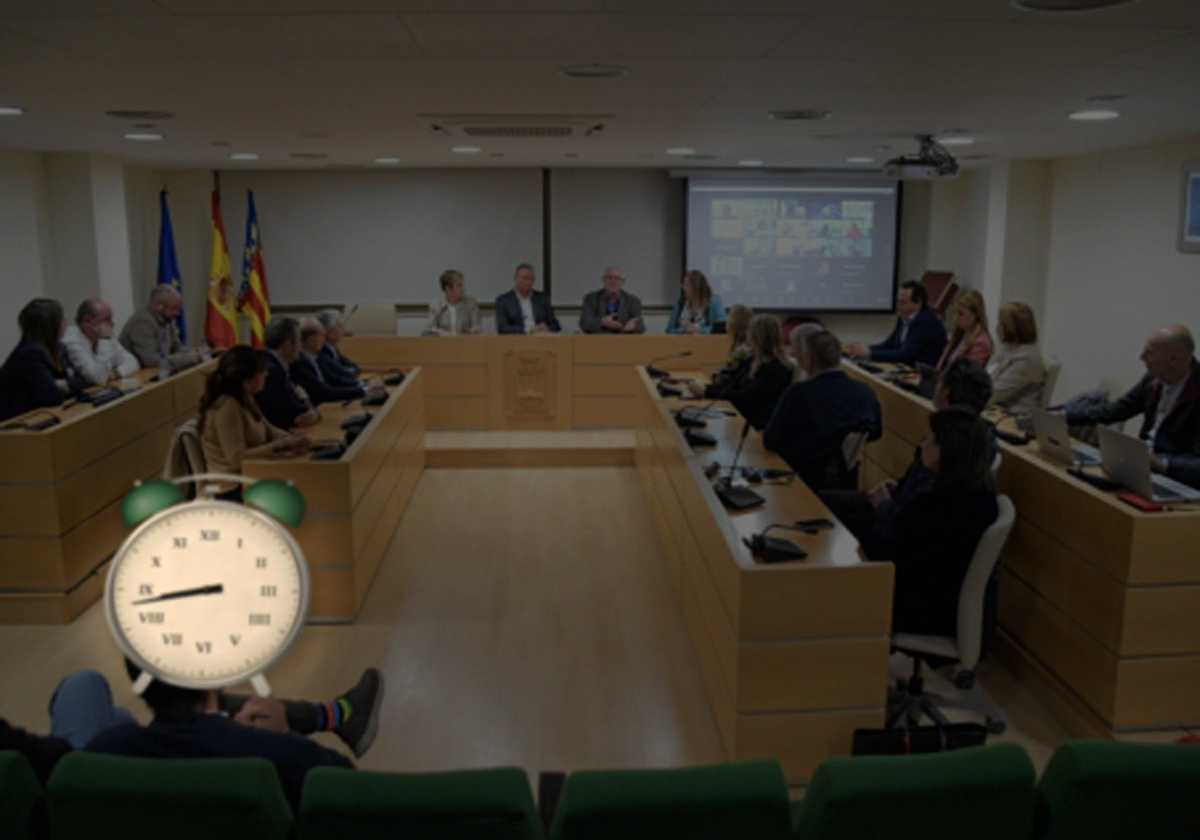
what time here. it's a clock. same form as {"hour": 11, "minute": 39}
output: {"hour": 8, "minute": 43}
